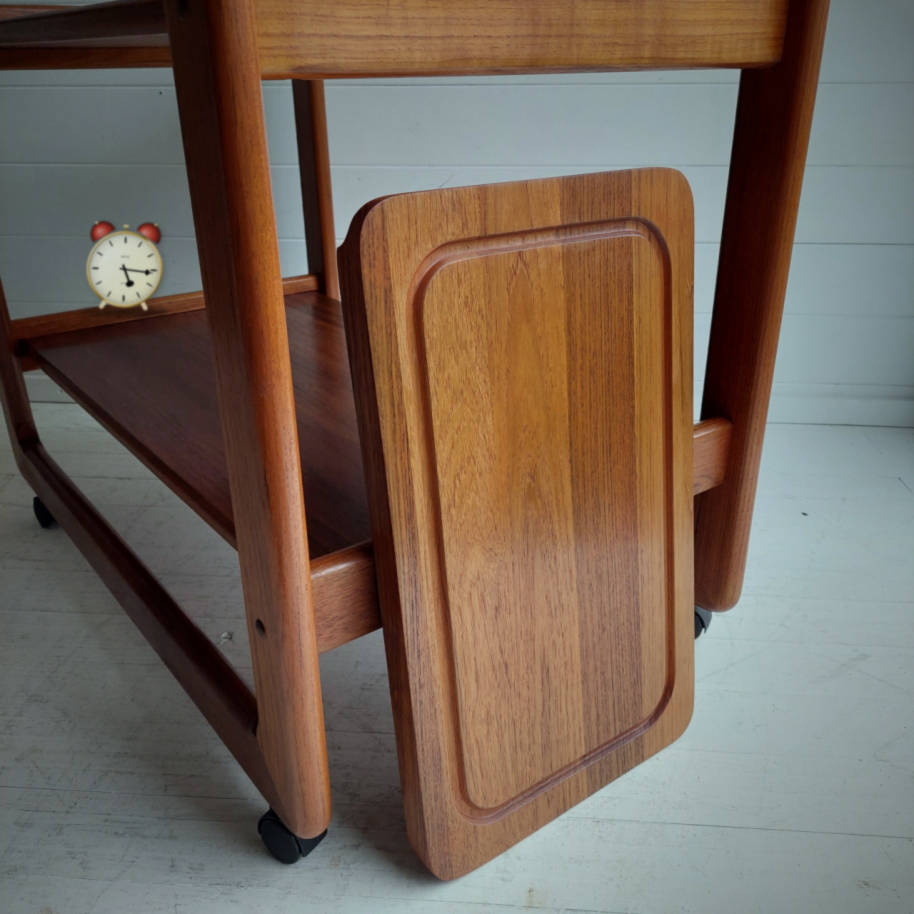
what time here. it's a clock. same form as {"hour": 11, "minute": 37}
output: {"hour": 5, "minute": 16}
